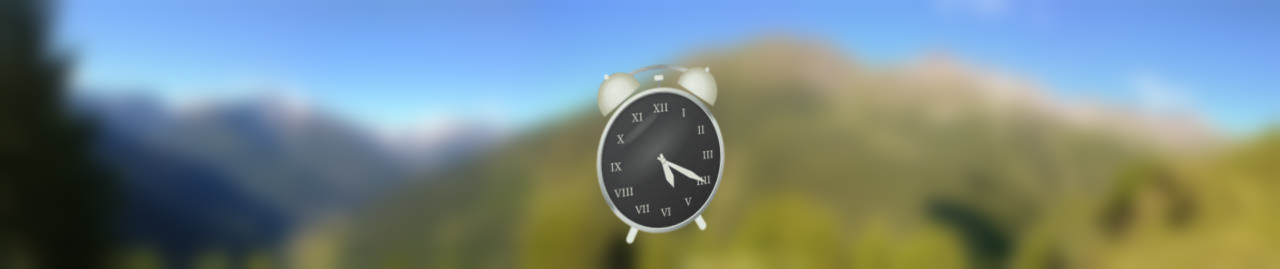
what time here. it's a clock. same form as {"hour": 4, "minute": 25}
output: {"hour": 5, "minute": 20}
